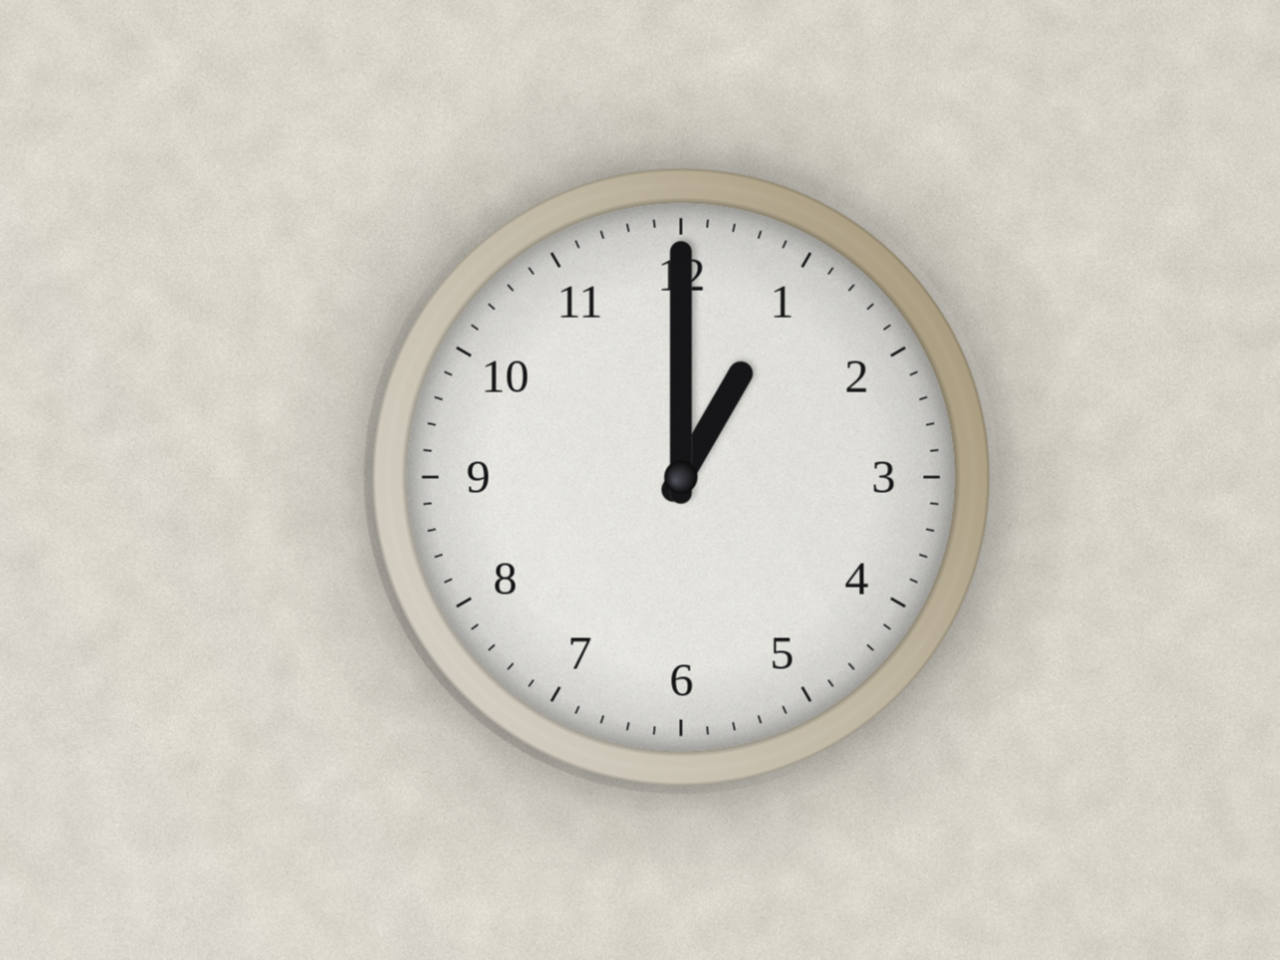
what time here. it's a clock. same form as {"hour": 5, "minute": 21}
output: {"hour": 1, "minute": 0}
